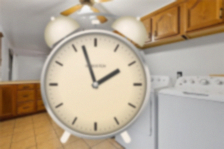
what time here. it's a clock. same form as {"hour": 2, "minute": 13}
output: {"hour": 1, "minute": 57}
